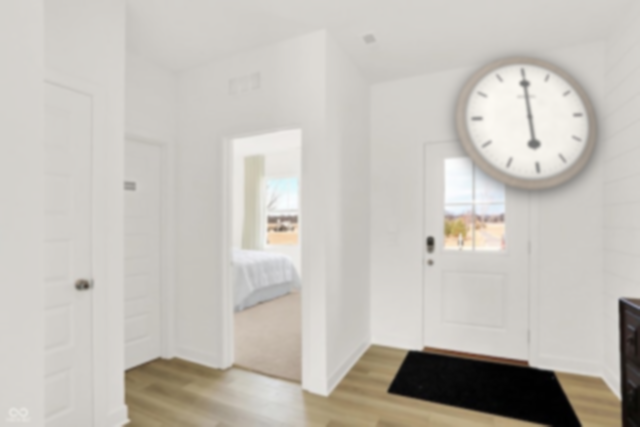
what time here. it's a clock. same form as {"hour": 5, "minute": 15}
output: {"hour": 6, "minute": 0}
